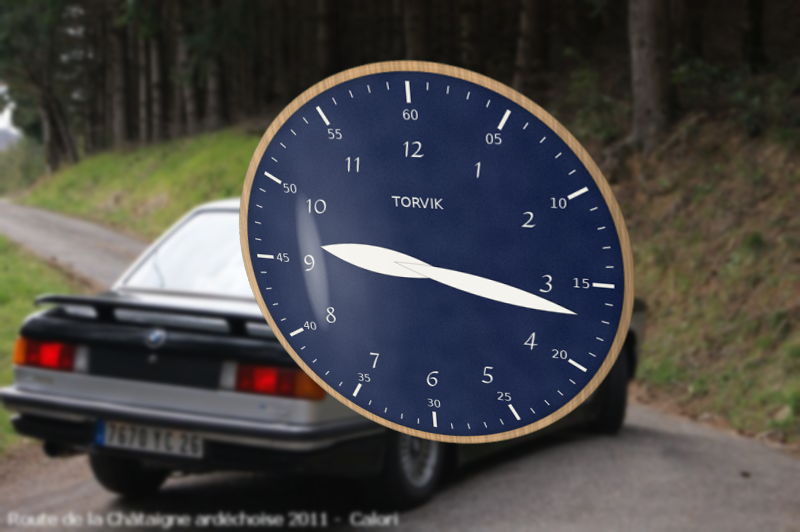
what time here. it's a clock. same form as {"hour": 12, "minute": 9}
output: {"hour": 9, "minute": 17}
